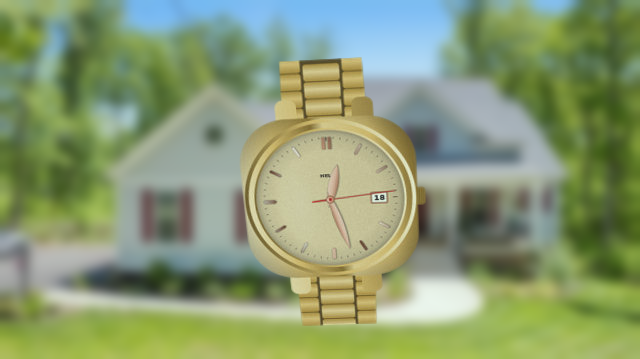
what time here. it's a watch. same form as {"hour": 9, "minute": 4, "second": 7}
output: {"hour": 12, "minute": 27, "second": 14}
